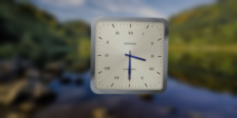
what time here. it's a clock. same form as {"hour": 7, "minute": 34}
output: {"hour": 3, "minute": 30}
